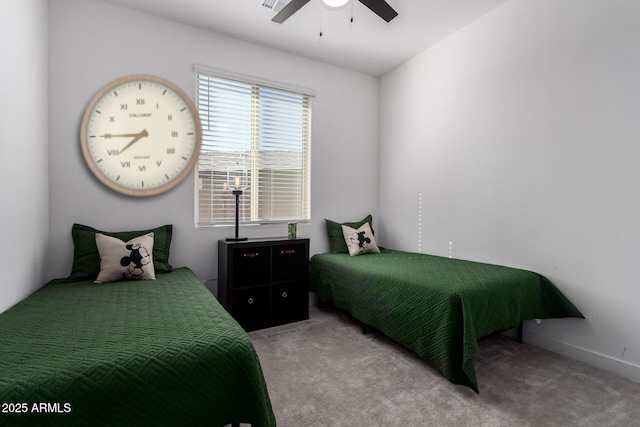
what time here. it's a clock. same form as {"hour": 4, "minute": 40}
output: {"hour": 7, "minute": 45}
